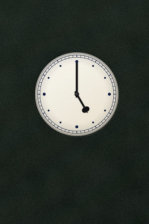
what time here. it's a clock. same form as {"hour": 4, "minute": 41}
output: {"hour": 5, "minute": 0}
